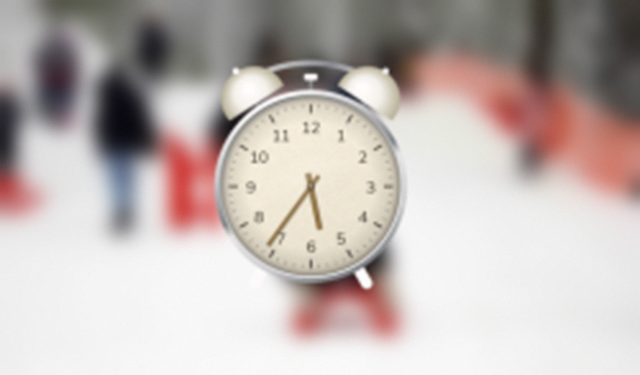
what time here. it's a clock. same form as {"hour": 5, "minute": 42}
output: {"hour": 5, "minute": 36}
